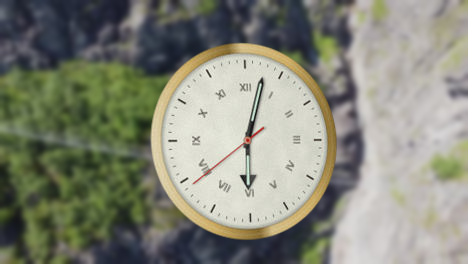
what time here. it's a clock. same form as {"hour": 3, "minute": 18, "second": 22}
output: {"hour": 6, "minute": 2, "second": 39}
